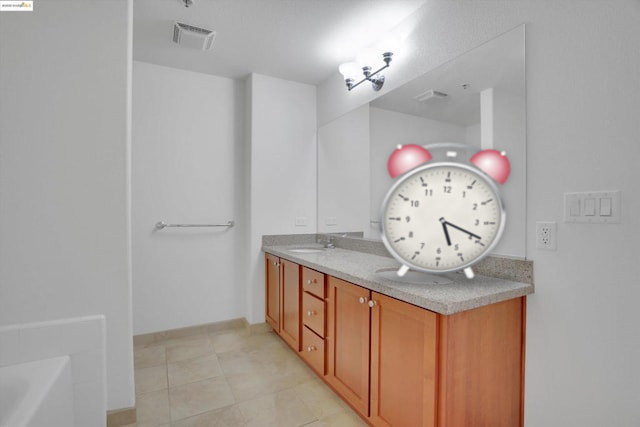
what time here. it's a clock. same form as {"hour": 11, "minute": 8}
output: {"hour": 5, "minute": 19}
